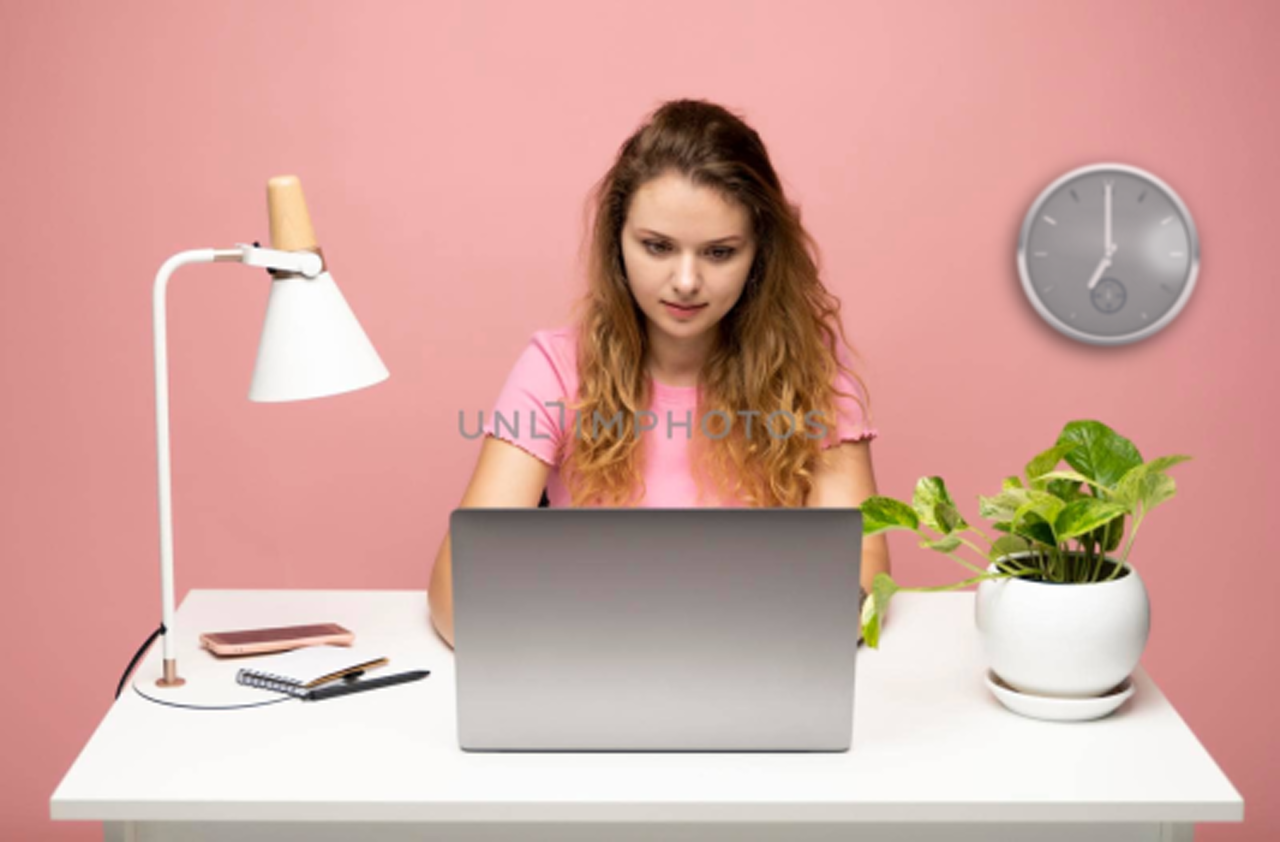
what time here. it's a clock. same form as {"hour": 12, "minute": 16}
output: {"hour": 7, "minute": 0}
